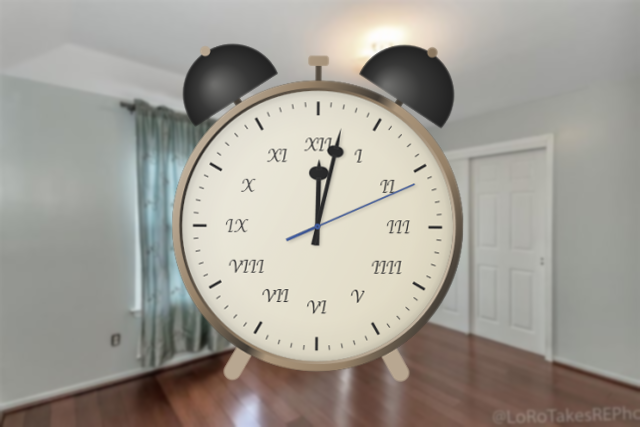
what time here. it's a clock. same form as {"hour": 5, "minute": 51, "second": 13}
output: {"hour": 12, "minute": 2, "second": 11}
